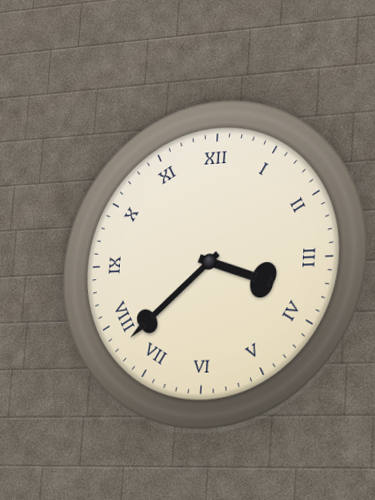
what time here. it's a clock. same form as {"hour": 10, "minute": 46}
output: {"hour": 3, "minute": 38}
